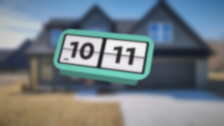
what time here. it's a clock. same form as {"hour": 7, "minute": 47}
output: {"hour": 10, "minute": 11}
